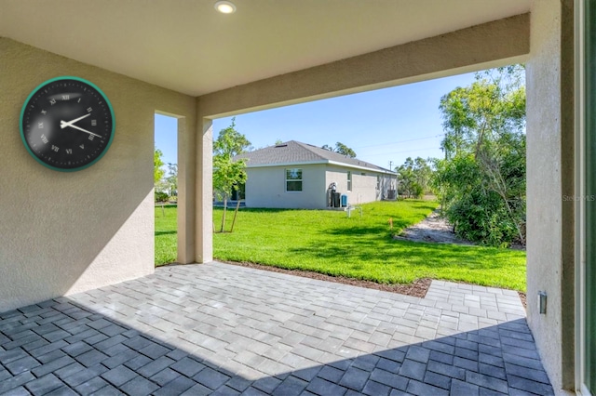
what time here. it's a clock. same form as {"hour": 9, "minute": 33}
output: {"hour": 2, "minute": 19}
